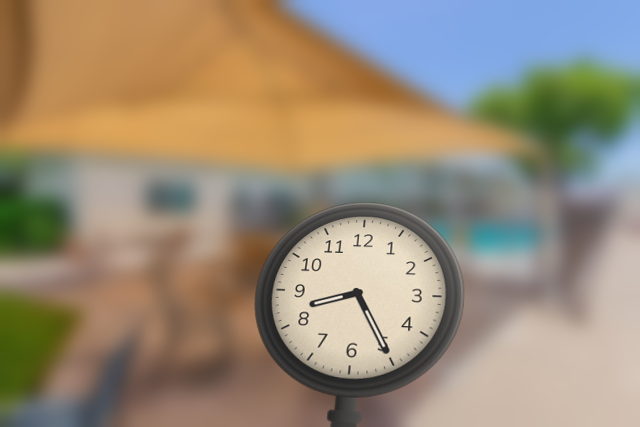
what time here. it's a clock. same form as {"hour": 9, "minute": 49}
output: {"hour": 8, "minute": 25}
